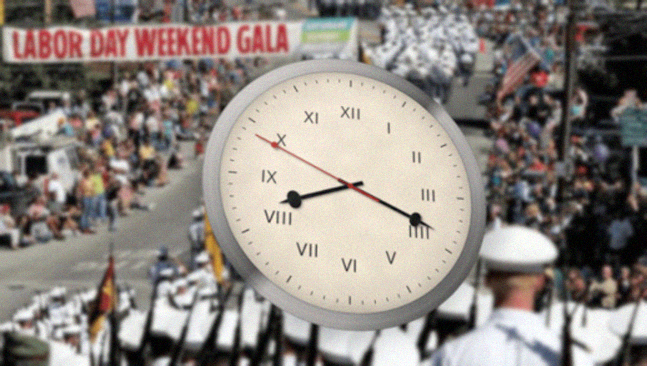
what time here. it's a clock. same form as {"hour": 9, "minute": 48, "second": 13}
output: {"hour": 8, "minute": 18, "second": 49}
